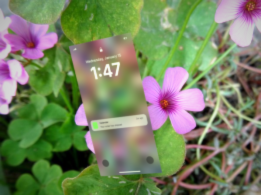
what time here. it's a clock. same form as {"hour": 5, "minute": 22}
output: {"hour": 1, "minute": 47}
